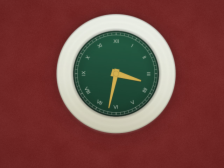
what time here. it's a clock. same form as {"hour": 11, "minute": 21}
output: {"hour": 3, "minute": 32}
